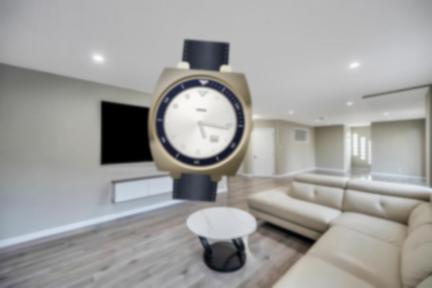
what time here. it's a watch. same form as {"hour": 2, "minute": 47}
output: {"hour": 5, "minute": 16}
